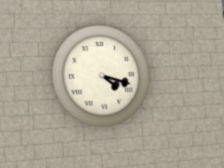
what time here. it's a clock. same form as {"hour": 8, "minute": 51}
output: {"hour": 4, "minute": 18}
